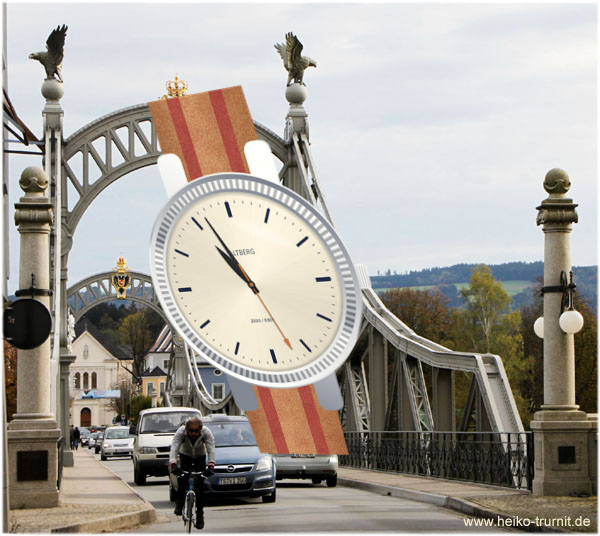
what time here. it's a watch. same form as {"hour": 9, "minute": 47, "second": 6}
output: {"hour": 10, "minute": 56, "second": 27}
